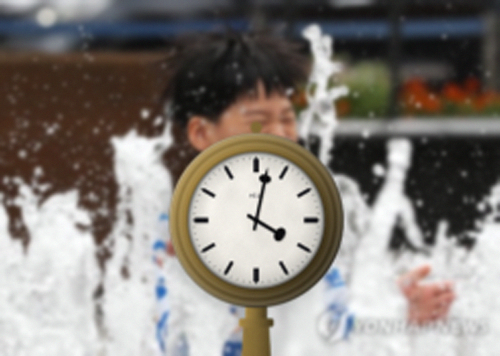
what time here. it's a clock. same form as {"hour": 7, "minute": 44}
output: {"hour": 4, "minute": 2}
